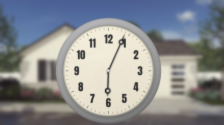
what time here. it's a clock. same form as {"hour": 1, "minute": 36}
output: {"hour": 6, "minute": 4}
